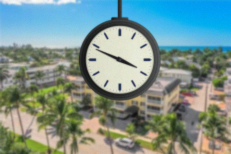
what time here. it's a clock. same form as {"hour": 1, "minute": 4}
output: {"hour": 3, "minute": 49}
